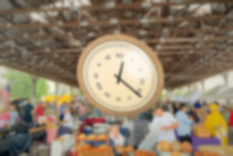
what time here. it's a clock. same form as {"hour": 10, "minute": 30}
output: {"hour": 12, "minute": 21}
